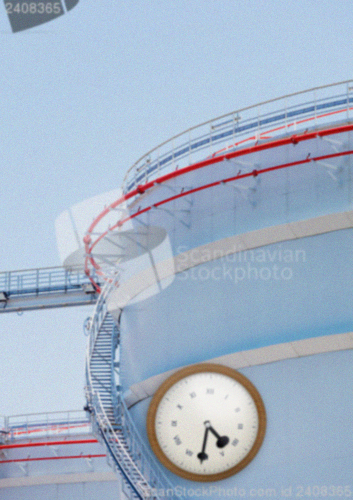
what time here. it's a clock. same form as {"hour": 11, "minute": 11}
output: {"hour": 4, "minute": 31}
